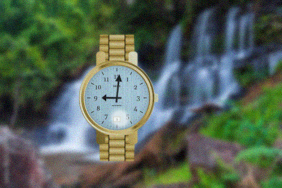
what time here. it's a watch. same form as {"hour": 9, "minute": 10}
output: {"hour": 9, "minute": 1}
